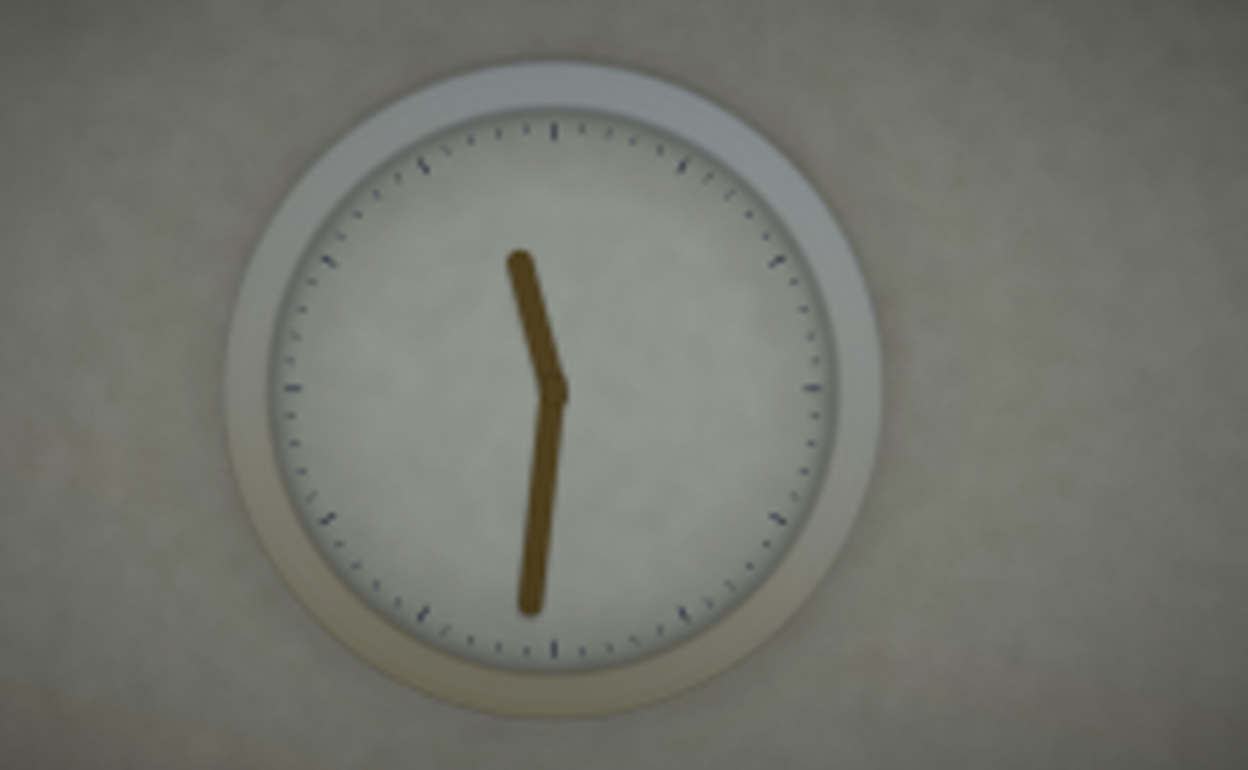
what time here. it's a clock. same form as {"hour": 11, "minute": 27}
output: {"hour": 11, "minute": 31}
